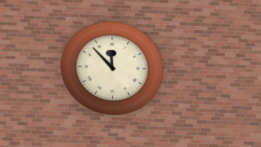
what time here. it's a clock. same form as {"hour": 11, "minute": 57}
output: {"hour": 11, "minute": 53}
